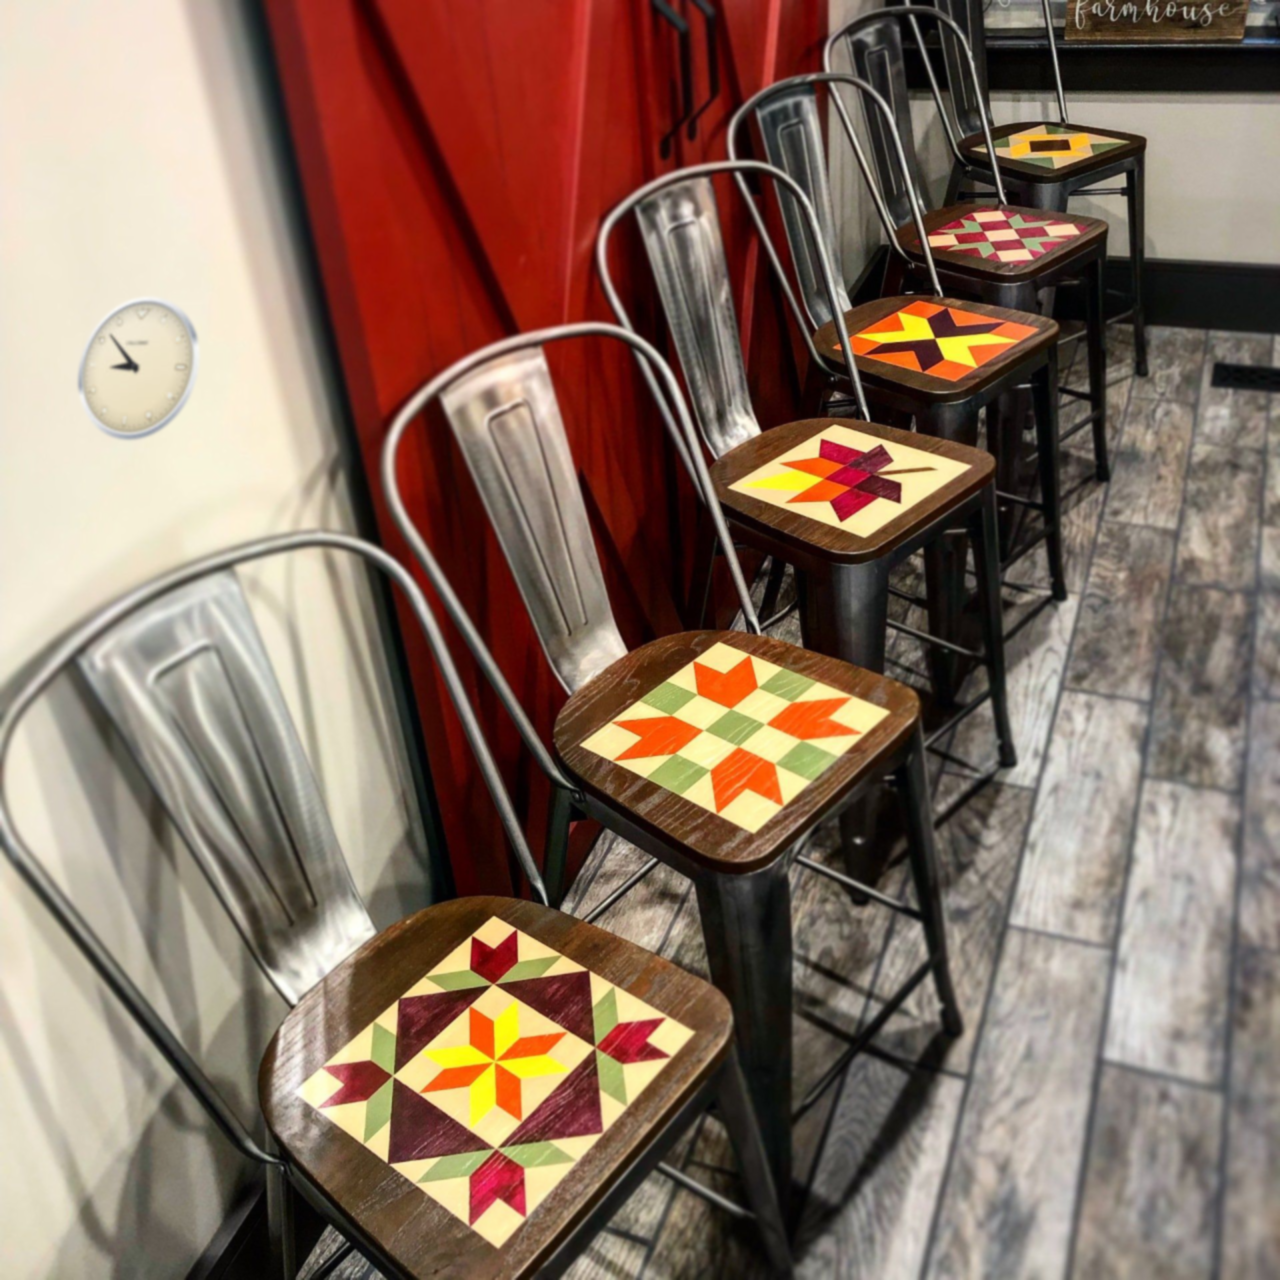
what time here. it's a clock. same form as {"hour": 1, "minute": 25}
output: {"hour": 8, "minute": 52}
